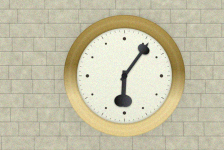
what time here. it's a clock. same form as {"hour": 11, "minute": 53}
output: {"hour": 6, "minute": 6}
